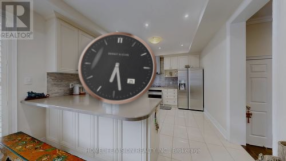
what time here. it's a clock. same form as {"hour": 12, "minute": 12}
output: {"hour": 6, "minute": 28}
